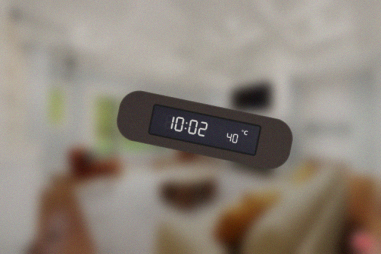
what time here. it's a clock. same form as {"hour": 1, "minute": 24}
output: {"hour": 10, "minute": 2}
